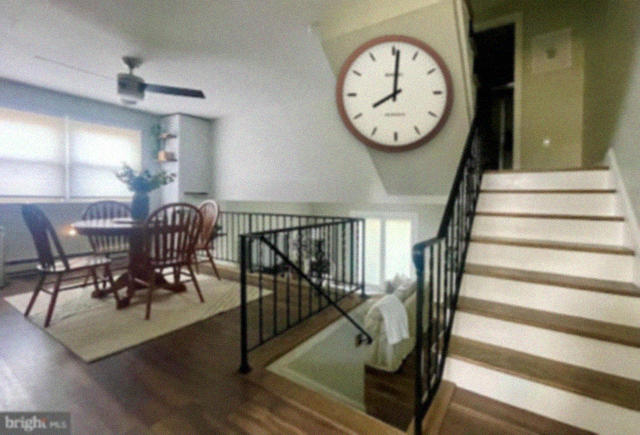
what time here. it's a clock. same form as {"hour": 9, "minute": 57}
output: {"hour": 8, "minute": 1}
